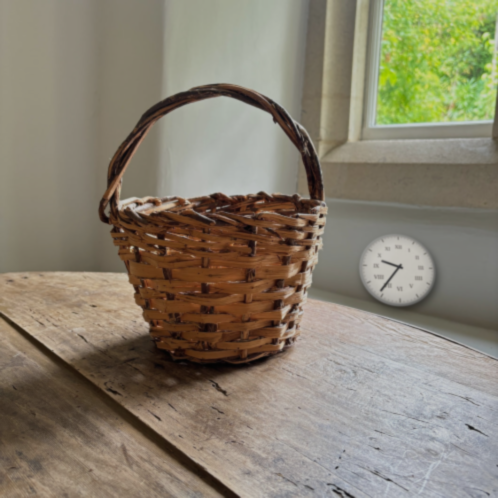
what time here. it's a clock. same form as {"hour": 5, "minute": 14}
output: {"hour": 9, "minute": 36}
